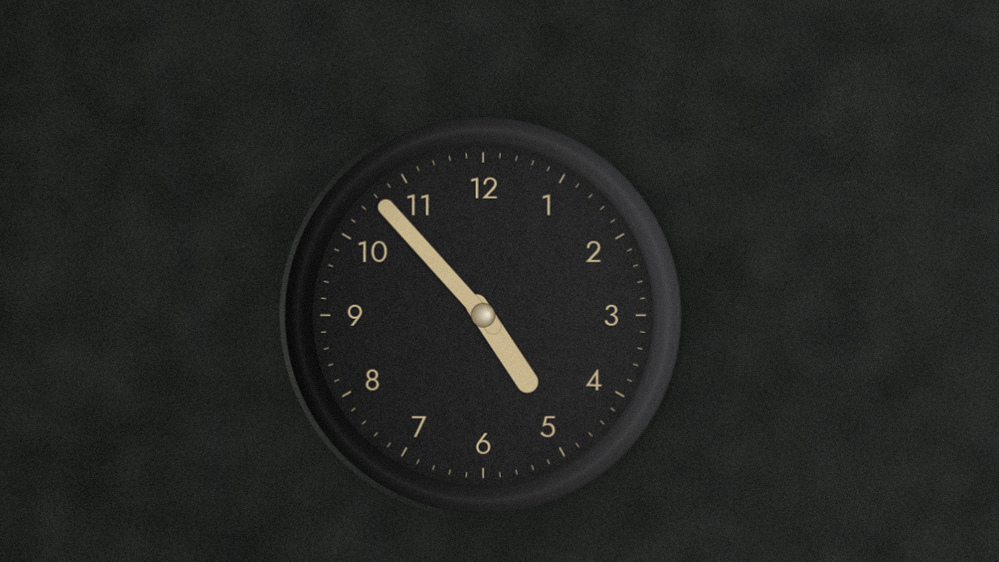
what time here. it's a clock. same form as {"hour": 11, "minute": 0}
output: {"hour": 4, "minute": 53}
